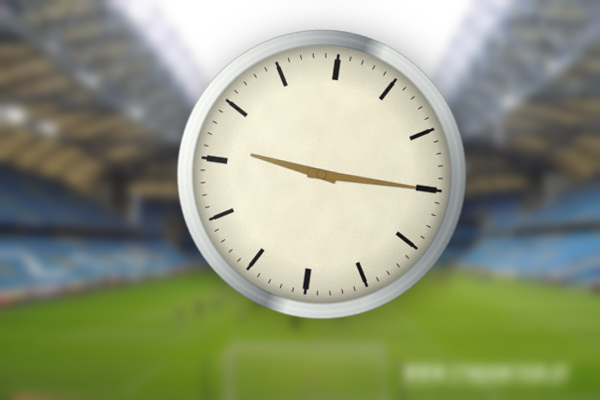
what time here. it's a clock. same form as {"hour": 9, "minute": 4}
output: {"hour": 9, "minute": 15}
